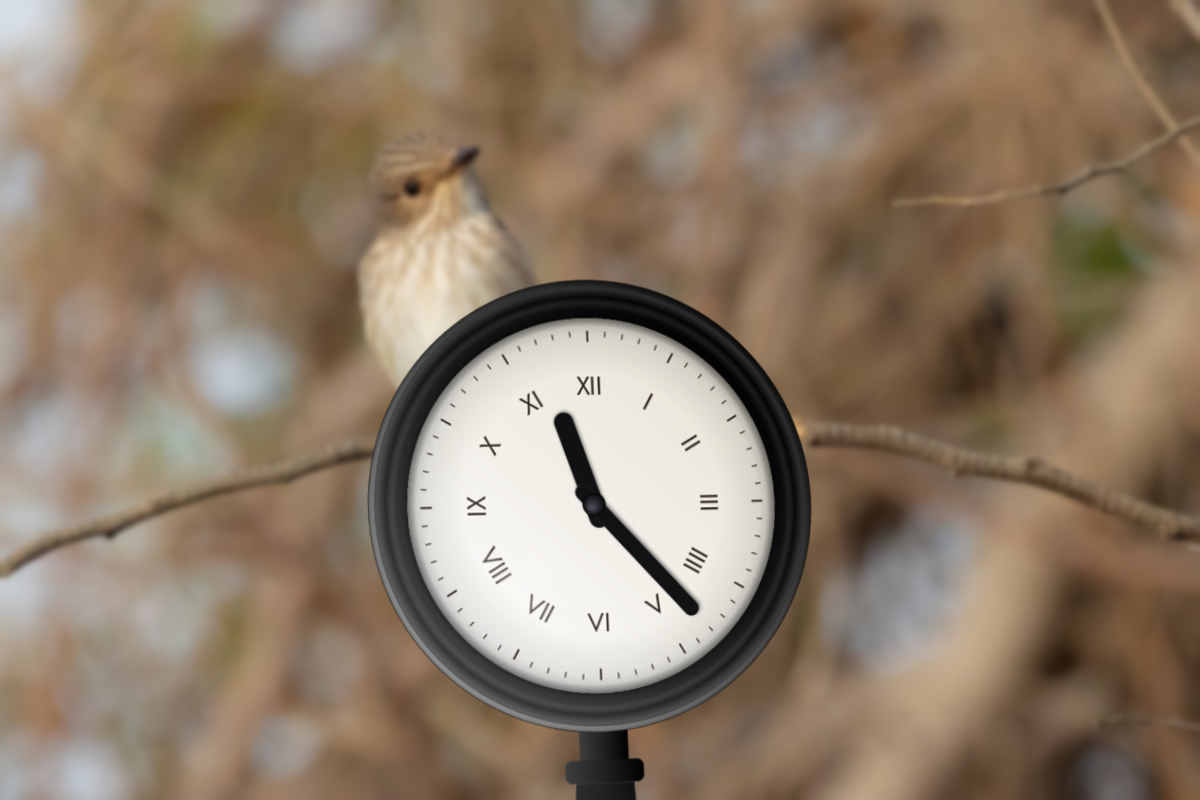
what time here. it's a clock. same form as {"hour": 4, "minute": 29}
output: {"hour": 11, "minute": 23}
